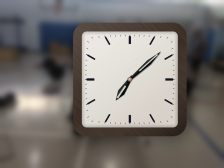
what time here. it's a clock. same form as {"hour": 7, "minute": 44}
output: {"hour": 7, "minute": 8}
